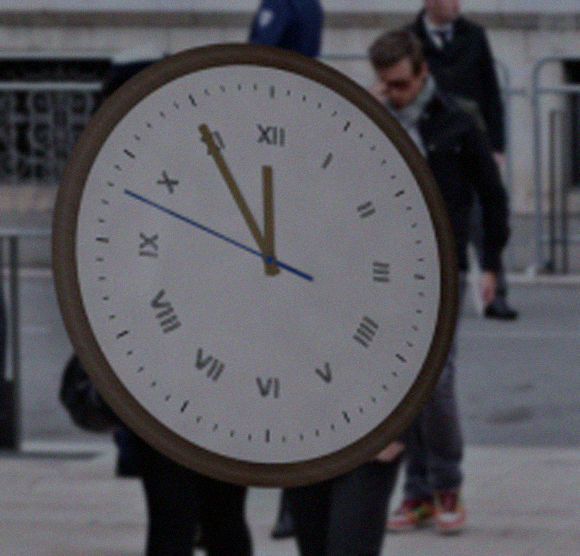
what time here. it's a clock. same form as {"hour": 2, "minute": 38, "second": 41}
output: {"hour": 11, "minute": 54, "second": 48}
